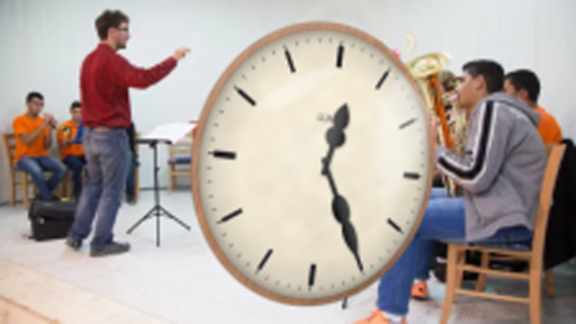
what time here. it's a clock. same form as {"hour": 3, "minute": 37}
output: {"hour": 12, "minute": 25}
